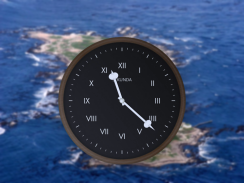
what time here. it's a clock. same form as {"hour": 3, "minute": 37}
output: {"hour": 11, "minute": 22}
